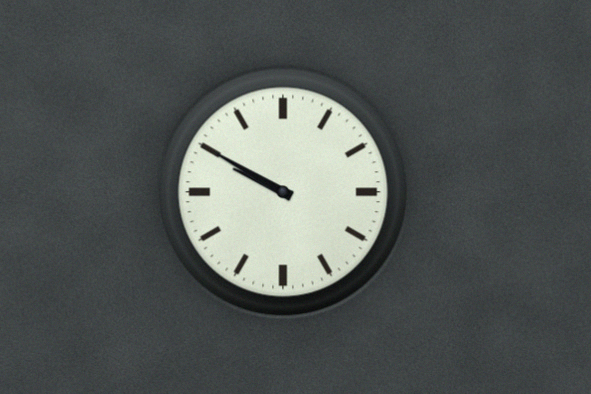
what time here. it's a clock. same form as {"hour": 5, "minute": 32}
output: {"hour": 9, "minute": 50}
